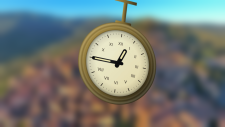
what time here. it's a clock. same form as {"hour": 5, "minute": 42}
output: {"hour": 12, "minute": 45}
